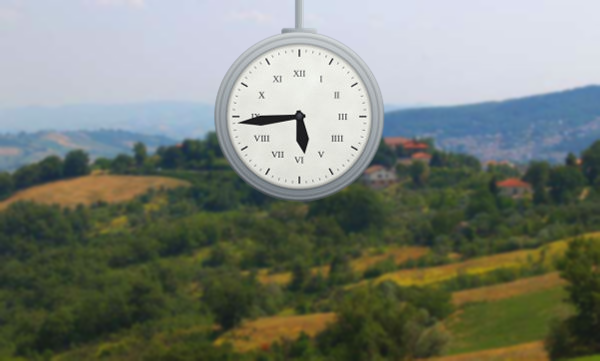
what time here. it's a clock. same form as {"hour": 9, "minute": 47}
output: {"hour": 5, "minute": 44}
